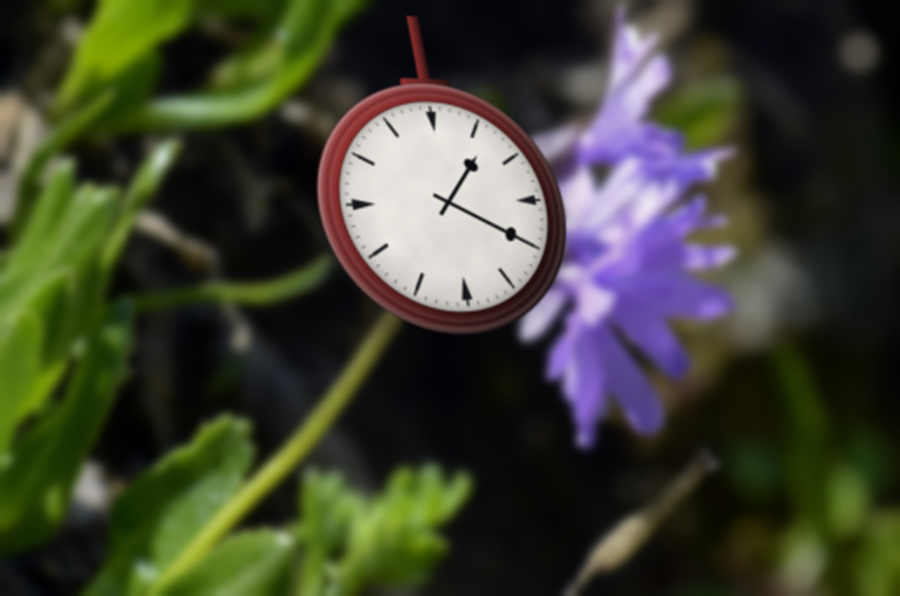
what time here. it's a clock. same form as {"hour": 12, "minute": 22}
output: {"hour": 1, "minute": 20}
